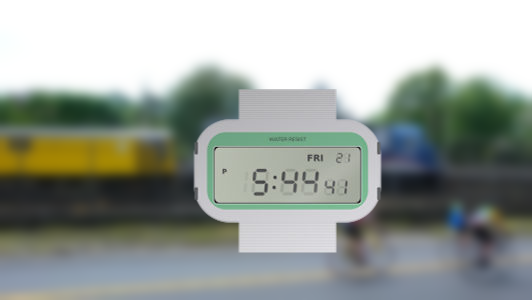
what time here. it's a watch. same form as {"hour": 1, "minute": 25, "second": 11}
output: {"hour": 5, "minute": 44, "second": 41}
